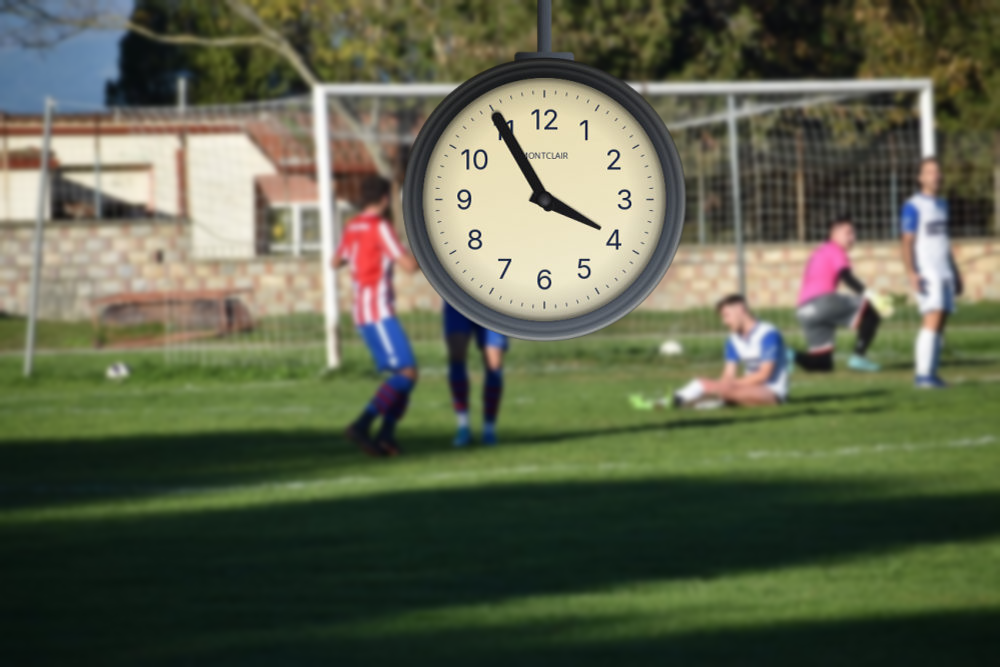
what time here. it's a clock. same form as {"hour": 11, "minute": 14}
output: {"hour": 3, "minute": 55}
